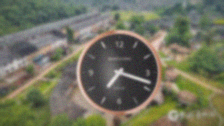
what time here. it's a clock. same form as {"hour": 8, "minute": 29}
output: {"hour": 7, "minute": 18}
